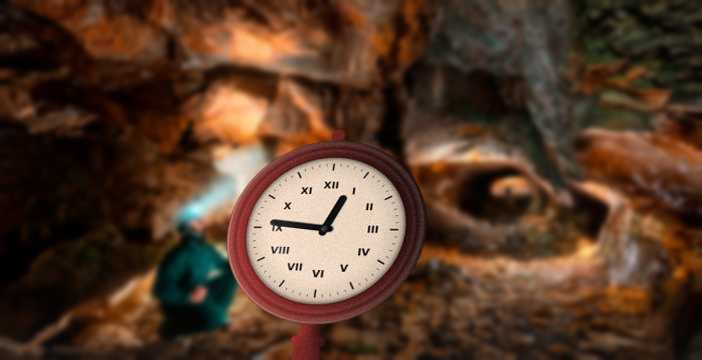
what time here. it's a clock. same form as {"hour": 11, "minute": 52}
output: {"hour": 12, "minute": 46}
